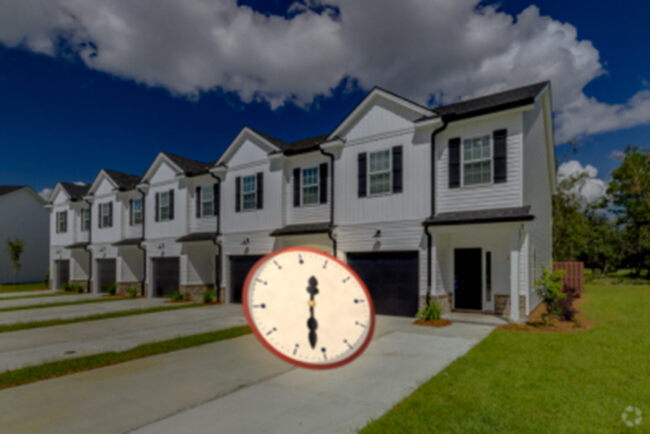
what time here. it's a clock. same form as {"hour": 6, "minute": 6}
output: {"hour": 12, "minute": 32}
